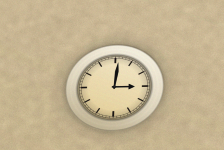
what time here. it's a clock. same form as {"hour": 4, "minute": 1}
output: {"hour": 3, "minute": 1}
